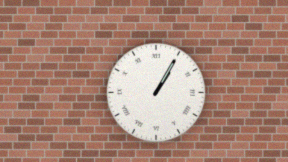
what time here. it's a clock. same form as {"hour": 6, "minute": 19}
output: {"hour": 1, "minute": 5}
